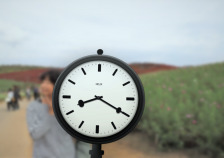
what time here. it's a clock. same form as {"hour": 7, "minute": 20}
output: {"hour": 8, "minute": 20}
